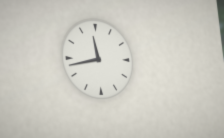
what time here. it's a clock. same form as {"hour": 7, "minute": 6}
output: {"hour": 11, "minute": 43}
